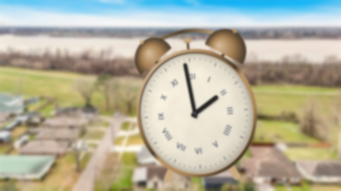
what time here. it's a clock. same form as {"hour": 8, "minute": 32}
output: {"hour": 1, "minute": 59}
